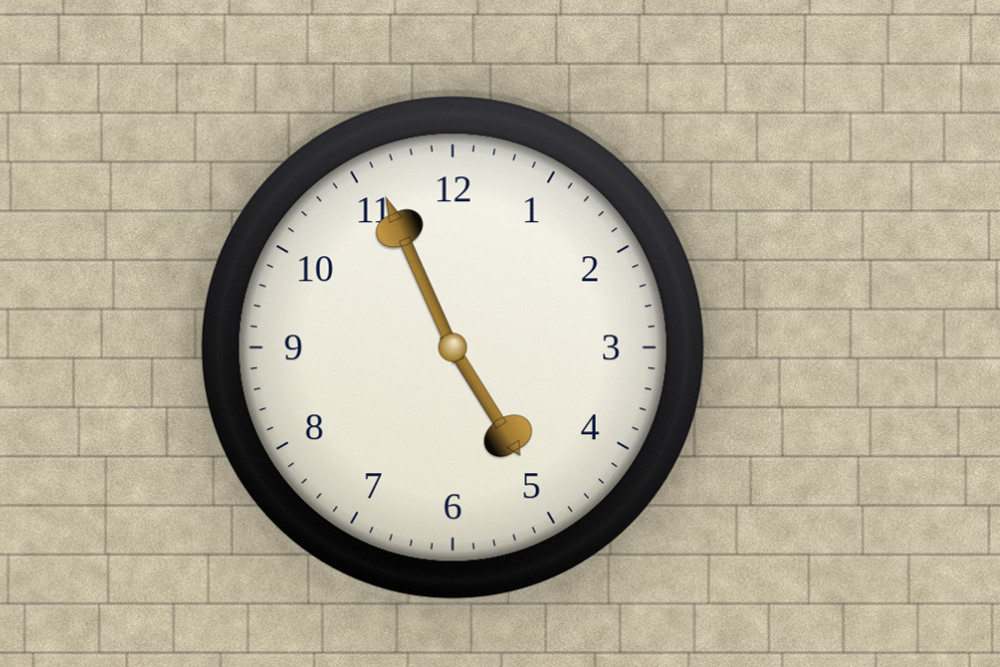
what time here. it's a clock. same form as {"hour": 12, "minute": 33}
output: {"hour": 4, "minute": 56}
